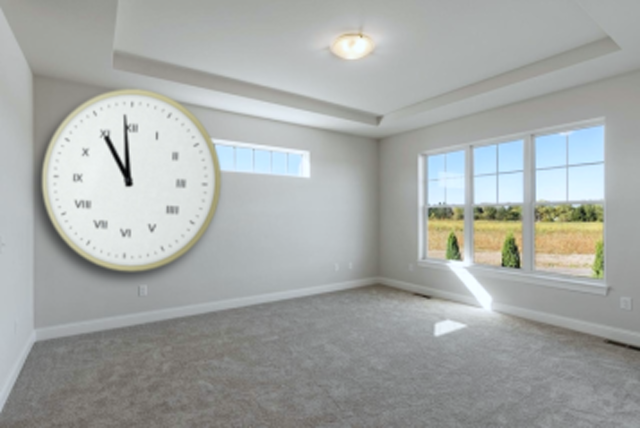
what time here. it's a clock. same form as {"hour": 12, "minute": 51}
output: {"hour": 10, "minute": 59}
